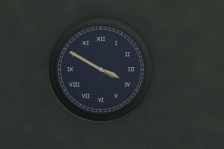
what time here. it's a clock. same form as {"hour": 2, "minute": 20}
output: {"hour": 3, "minute": 50}
